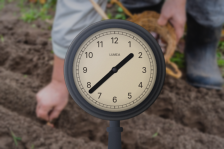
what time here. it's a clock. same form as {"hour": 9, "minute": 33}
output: {"hour": 1, "minute": 38}
